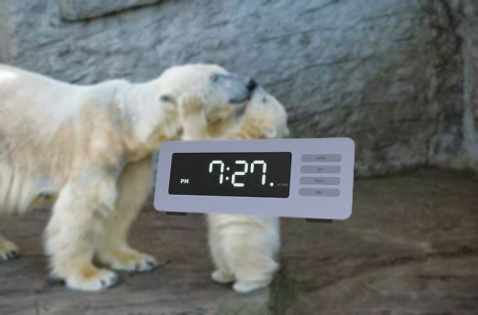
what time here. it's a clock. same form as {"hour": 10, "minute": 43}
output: {"hour": 7, "minute": 27}
